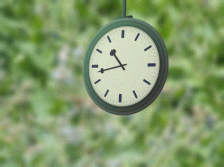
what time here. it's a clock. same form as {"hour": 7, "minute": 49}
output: {"hour": 10, "minute": 43}
